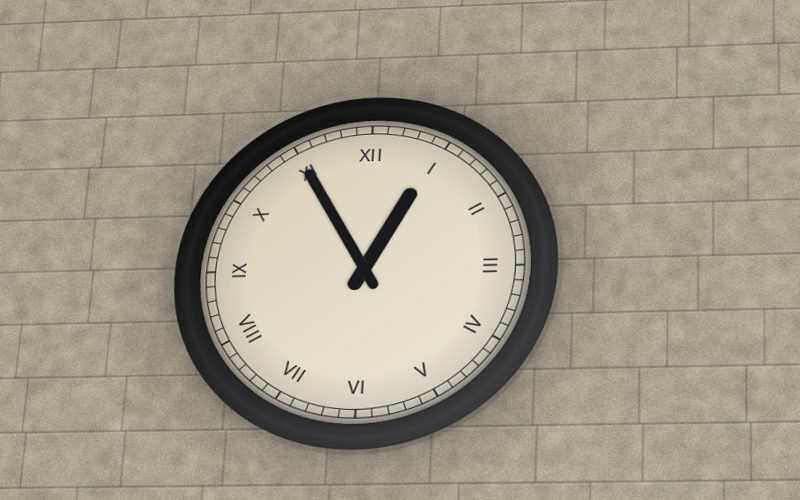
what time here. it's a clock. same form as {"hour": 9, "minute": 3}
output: {"hour": 12, "minute": 55}
